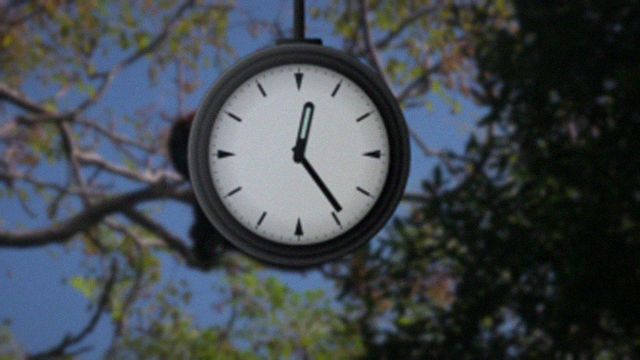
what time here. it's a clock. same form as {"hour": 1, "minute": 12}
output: {"hour": 12, "minute": 24}
